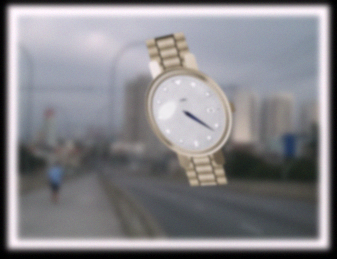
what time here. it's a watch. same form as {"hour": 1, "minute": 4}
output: {"hour": 4, "minute": 22}
